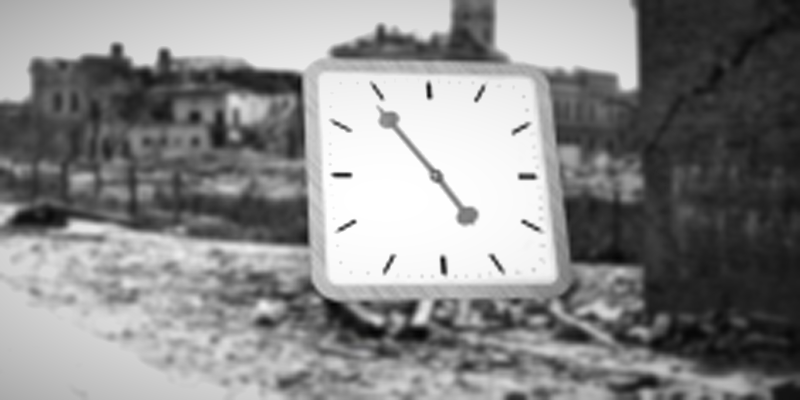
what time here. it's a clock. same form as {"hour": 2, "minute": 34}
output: {"hour": 4, "minute": 54}
